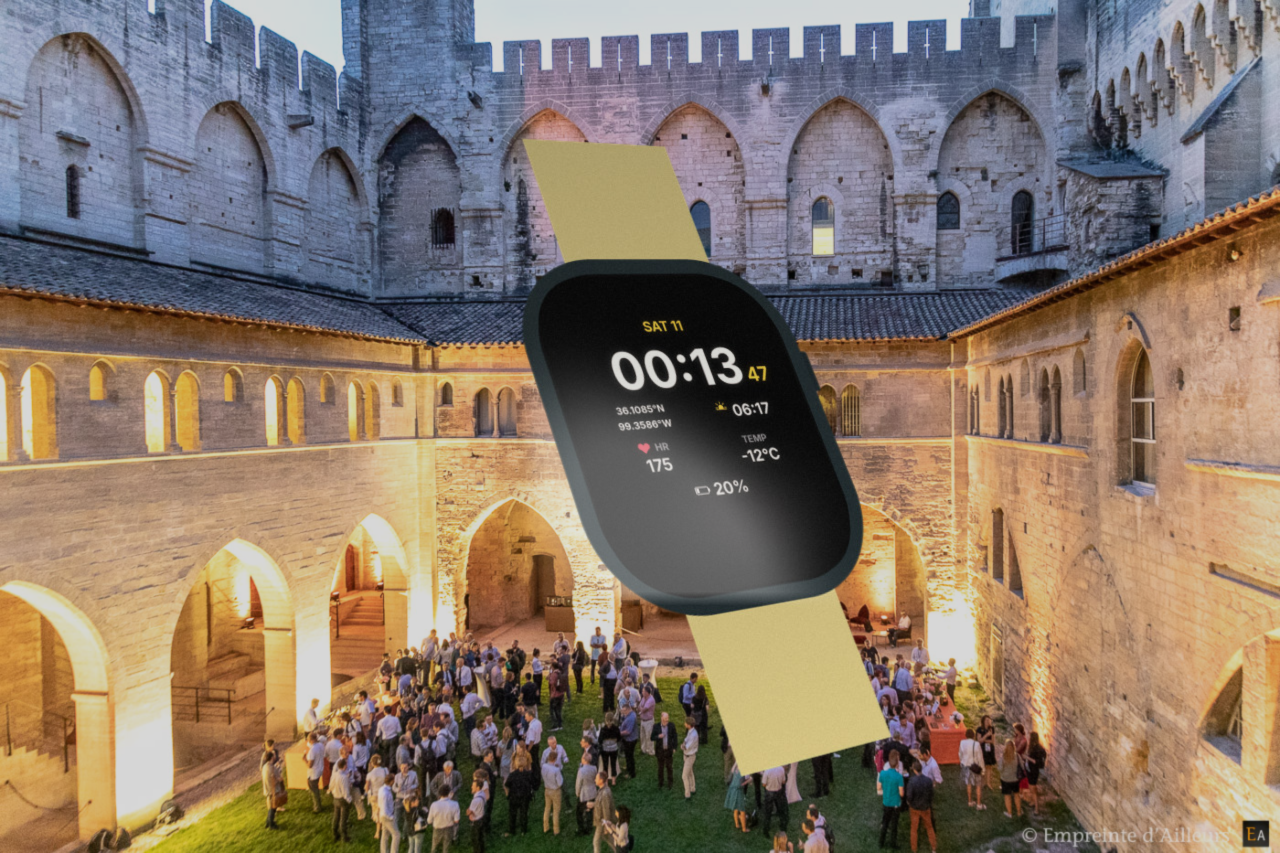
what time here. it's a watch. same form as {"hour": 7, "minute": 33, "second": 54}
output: {"hour": 0, "minute": 13, "second": 47}
